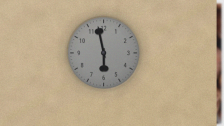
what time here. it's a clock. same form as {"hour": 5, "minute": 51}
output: {"hour": 5, "minute": 58}
